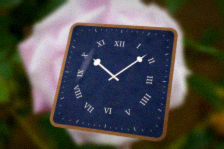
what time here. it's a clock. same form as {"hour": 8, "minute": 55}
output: {"hour": 10, "minute": 8}
